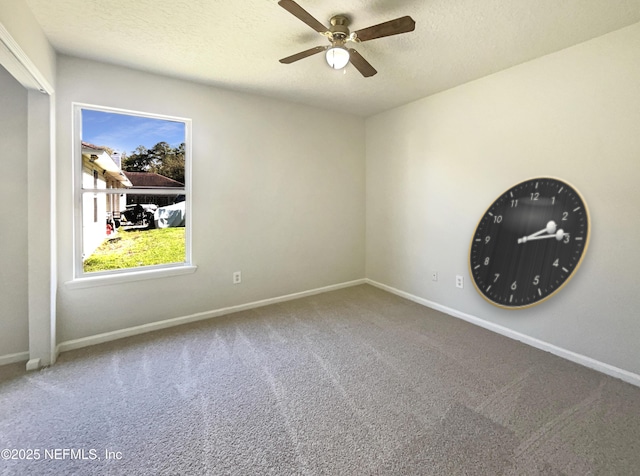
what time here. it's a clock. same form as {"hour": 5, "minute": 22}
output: {"hour": 2, "minute": 14}
